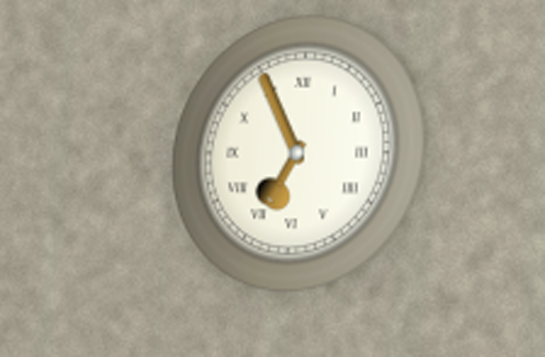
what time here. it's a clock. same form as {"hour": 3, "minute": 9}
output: {"hour": 6, "minute": 55}
